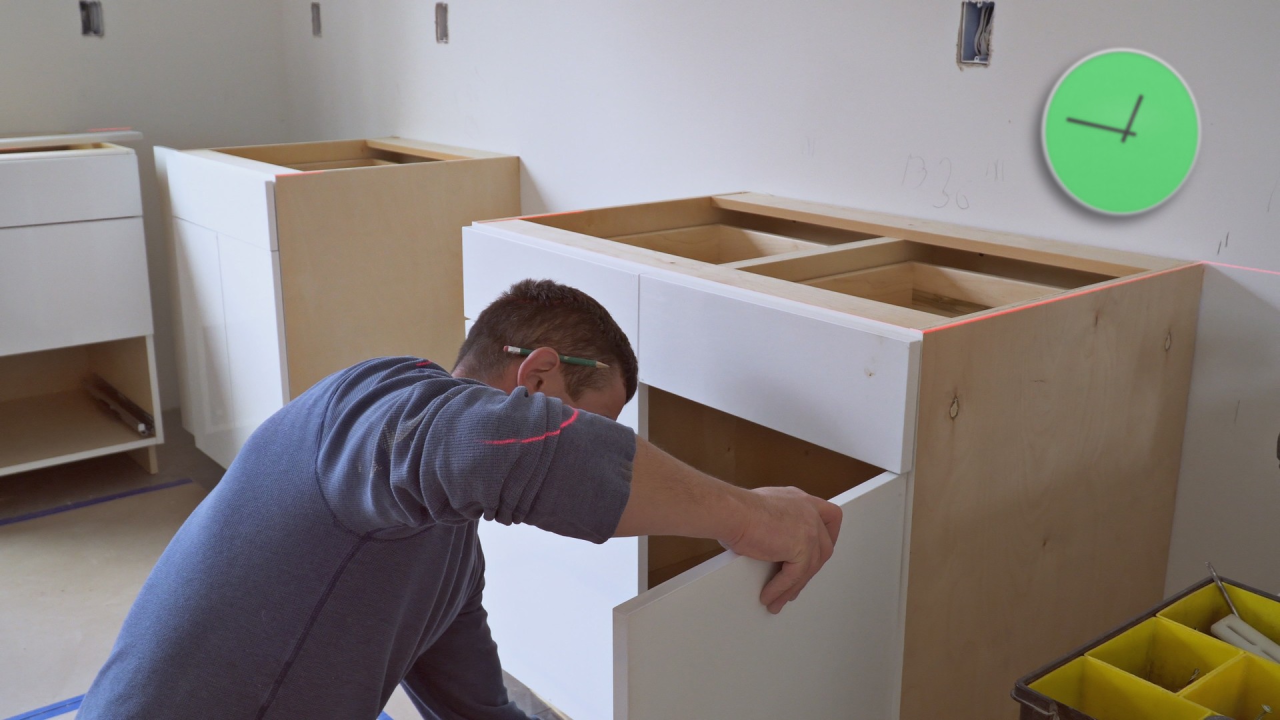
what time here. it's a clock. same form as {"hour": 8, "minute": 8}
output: {"hour": 12, "minute": 47}
